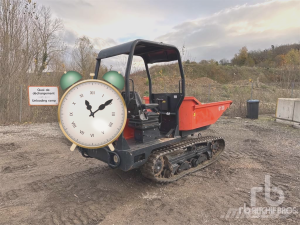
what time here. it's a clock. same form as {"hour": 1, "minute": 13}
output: {"hour": 11, "minute": 9}
